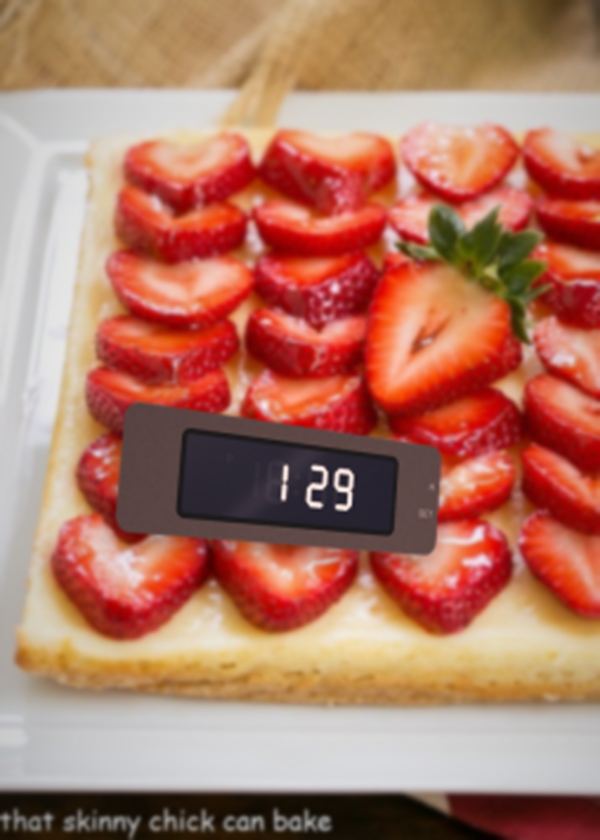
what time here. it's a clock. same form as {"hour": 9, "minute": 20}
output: {"hour": 1, "minute": 29}
